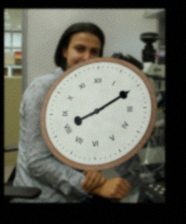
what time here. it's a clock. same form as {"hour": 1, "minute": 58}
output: {"hour": 8, "minute": 10}
